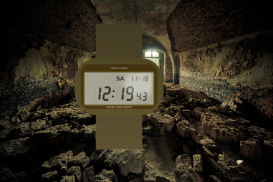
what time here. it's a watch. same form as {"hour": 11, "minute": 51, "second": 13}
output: {"hour": 12, "minute": 19, "second": 43}
